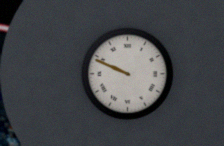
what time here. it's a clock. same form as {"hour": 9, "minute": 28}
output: {"hour": 9, "minute": 49}
